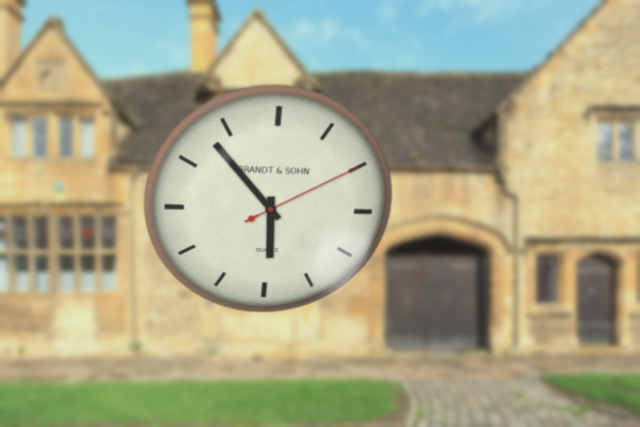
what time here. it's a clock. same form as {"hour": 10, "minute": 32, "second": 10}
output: {"hour": 5, "minute": 53, "second": 10}
